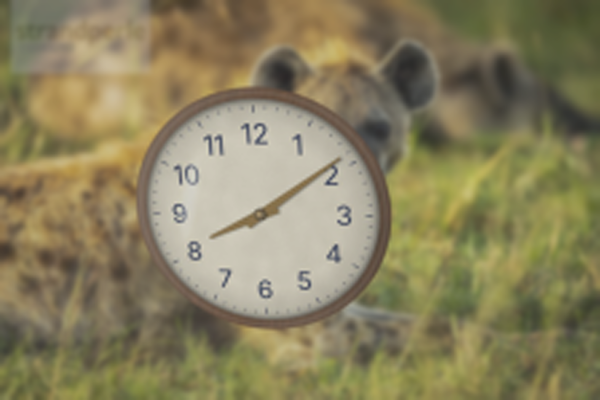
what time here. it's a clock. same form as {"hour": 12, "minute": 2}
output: {"hour": 8, "minute": 9}
